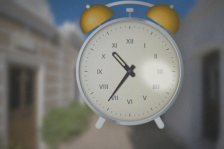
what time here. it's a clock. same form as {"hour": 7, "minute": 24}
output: {"hour": 10, "minute": 36}
